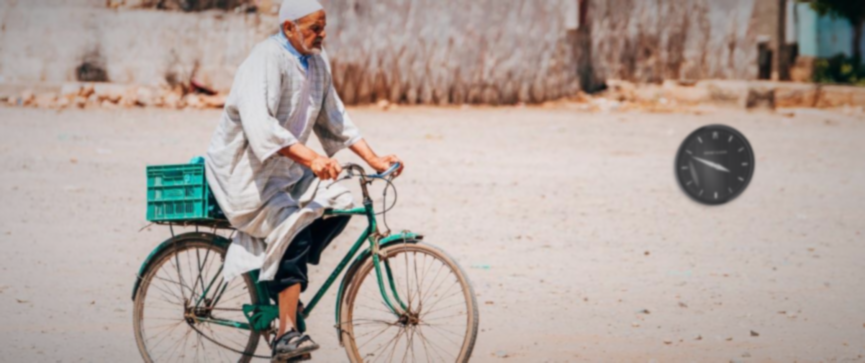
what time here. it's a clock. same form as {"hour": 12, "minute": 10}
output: {"hour": 3, "minute": 49}
